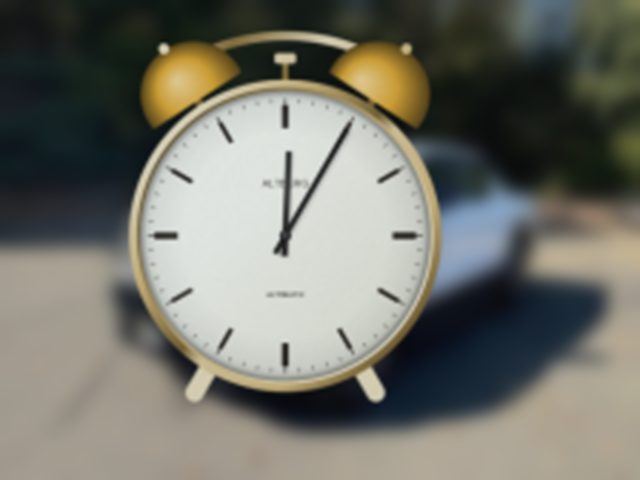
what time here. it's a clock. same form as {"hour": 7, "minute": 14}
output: {"hour": 12, "minute": 5}
